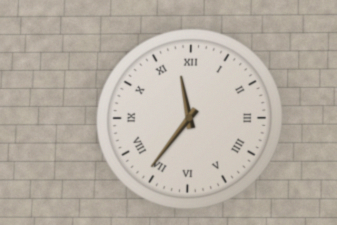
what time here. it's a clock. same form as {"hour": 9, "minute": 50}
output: {"hour": 11, "minute": 36}
